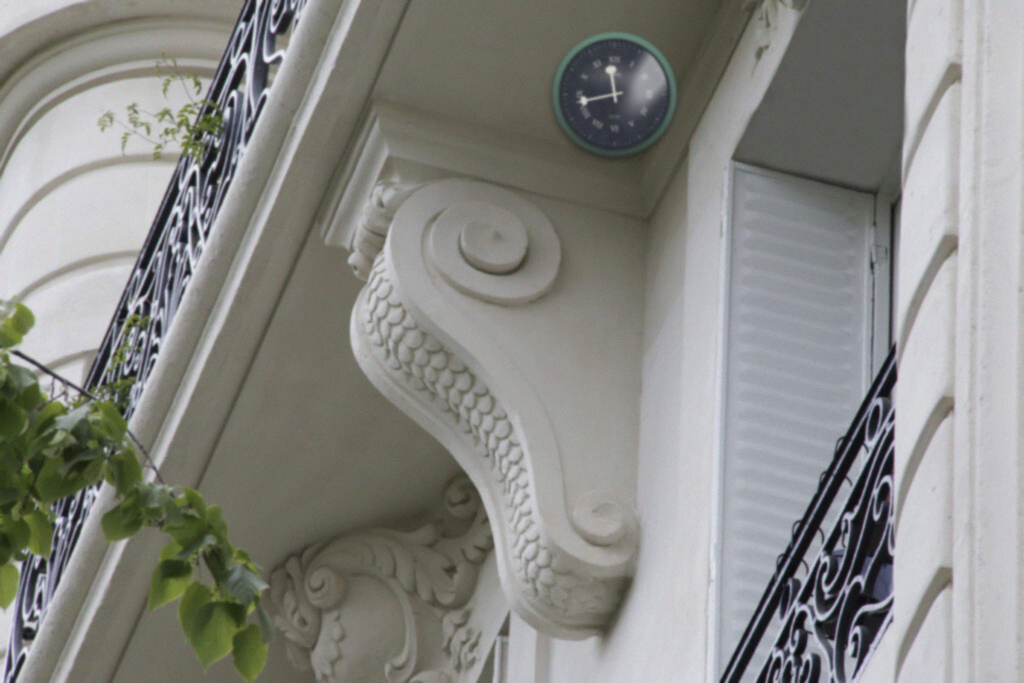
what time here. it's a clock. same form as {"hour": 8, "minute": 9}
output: {"hour": 11, "minute": 43}
